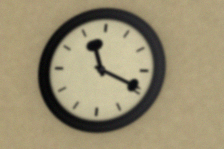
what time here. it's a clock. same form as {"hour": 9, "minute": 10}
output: {"hour": 11, "minute": 19}
